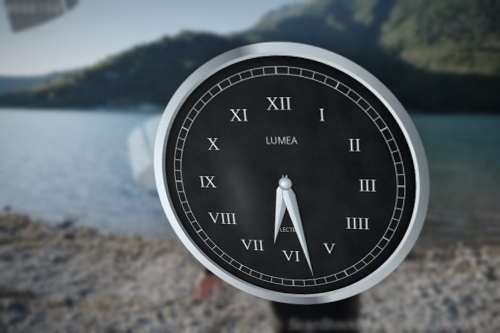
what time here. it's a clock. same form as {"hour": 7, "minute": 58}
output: {"hour": 6, "minute": 28}
